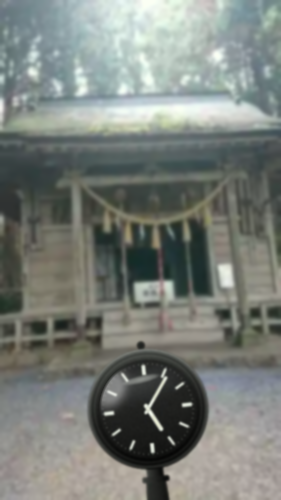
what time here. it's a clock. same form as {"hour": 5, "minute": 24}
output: {"hour": 5, "minute": 6}
